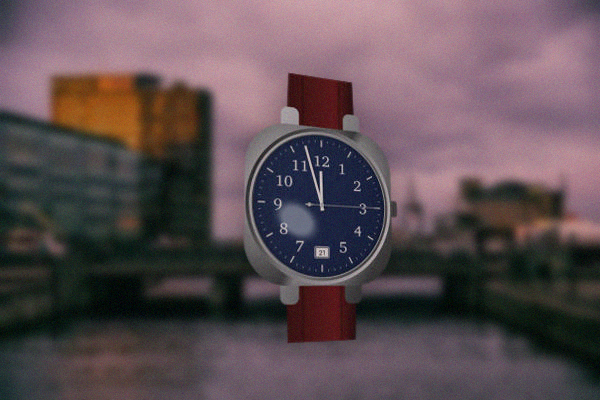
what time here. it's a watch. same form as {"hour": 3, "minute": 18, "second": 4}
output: {"hour": 11, "minute": 57, "second": 15}
